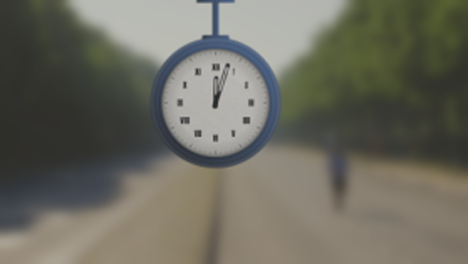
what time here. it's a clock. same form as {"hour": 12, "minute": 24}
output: {"hour": 12, "minute": 3}
